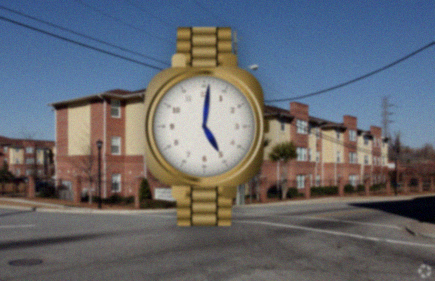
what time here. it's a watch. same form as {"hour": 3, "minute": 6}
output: {"hour": 5, "minute": 1}
